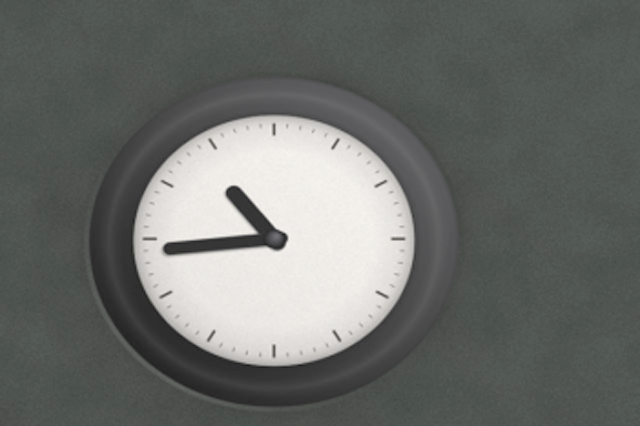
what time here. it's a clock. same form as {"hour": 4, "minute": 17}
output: {"hour": 10, "minute": 44}
